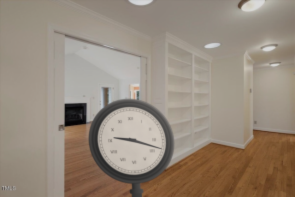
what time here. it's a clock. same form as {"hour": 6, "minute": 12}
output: {"hour": 9, "minute": 18}
